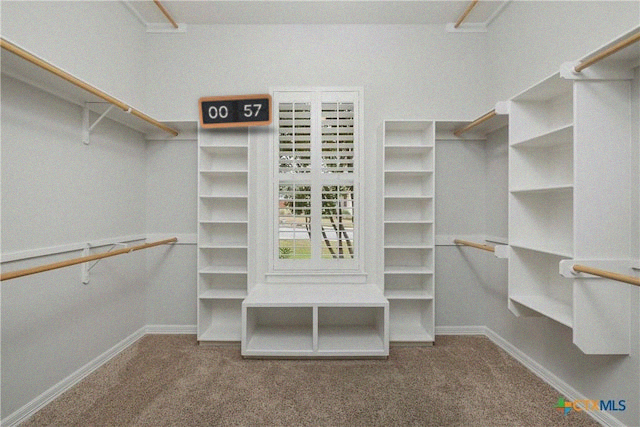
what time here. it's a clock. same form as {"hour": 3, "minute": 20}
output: {"hour": 0, "minute": 57}
